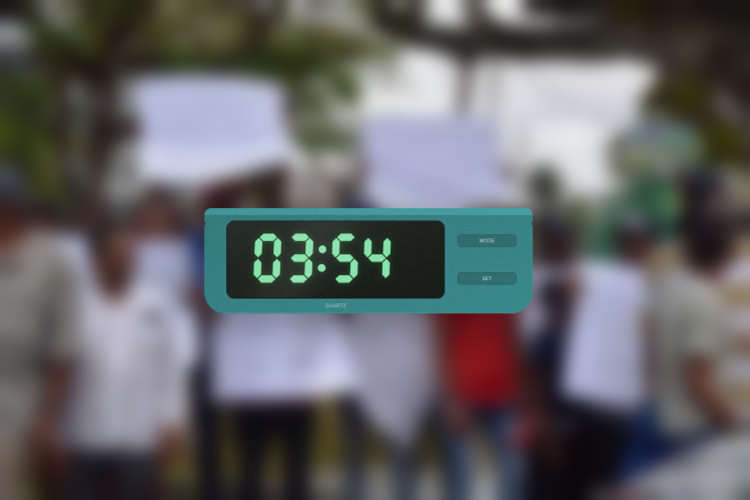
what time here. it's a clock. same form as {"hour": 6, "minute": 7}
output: {"hour": 3, "minute": 54}
